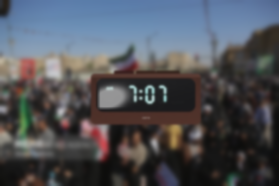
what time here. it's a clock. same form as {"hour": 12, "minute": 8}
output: {"hour": 7, "minute": 7}
